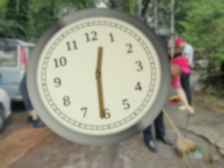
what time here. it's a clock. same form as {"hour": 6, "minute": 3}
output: {"hour": 12, "minute": 31}
